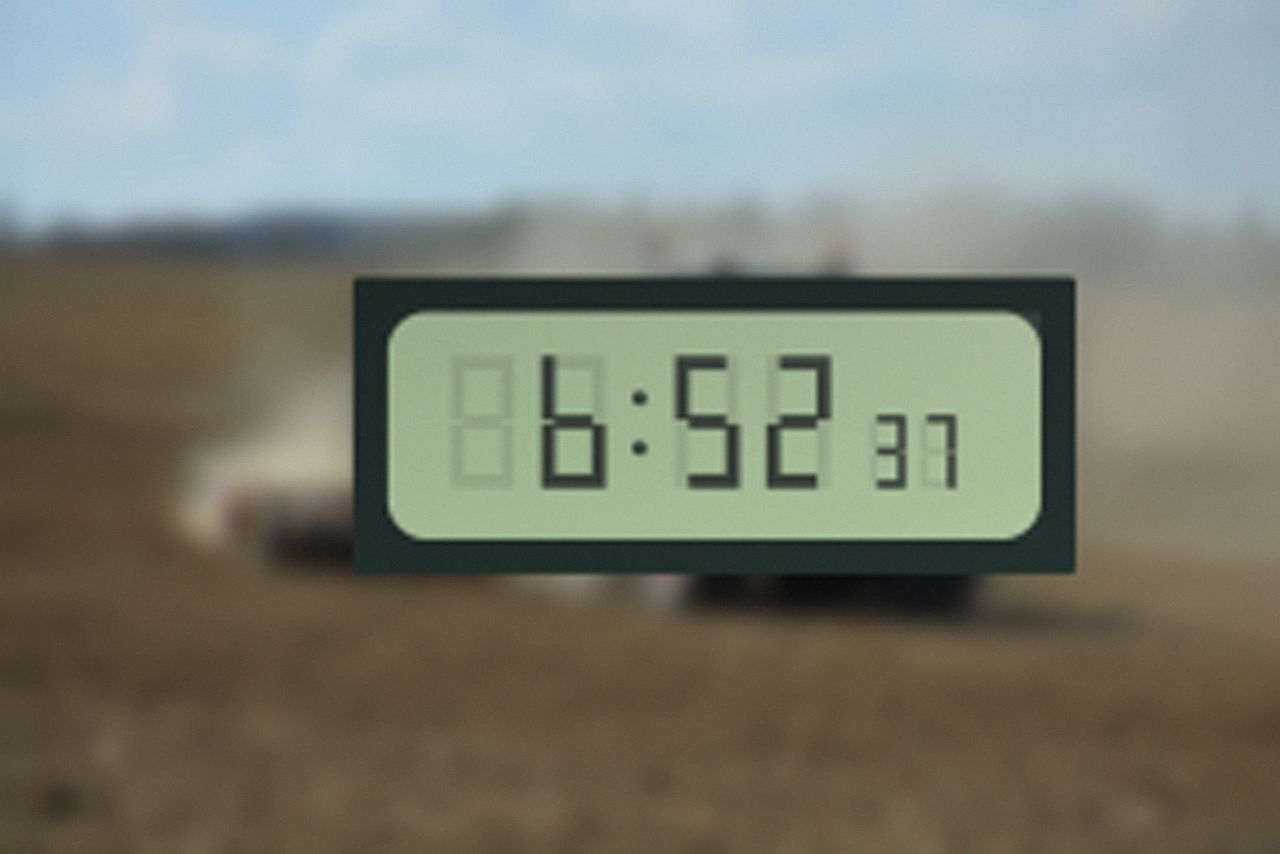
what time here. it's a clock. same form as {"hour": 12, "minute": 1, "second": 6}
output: {"hour": 6, "minute": 52, "second": 37}
